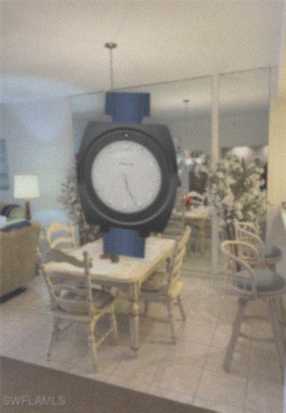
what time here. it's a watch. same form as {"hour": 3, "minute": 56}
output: {"hour": 5, "minute": 26}
